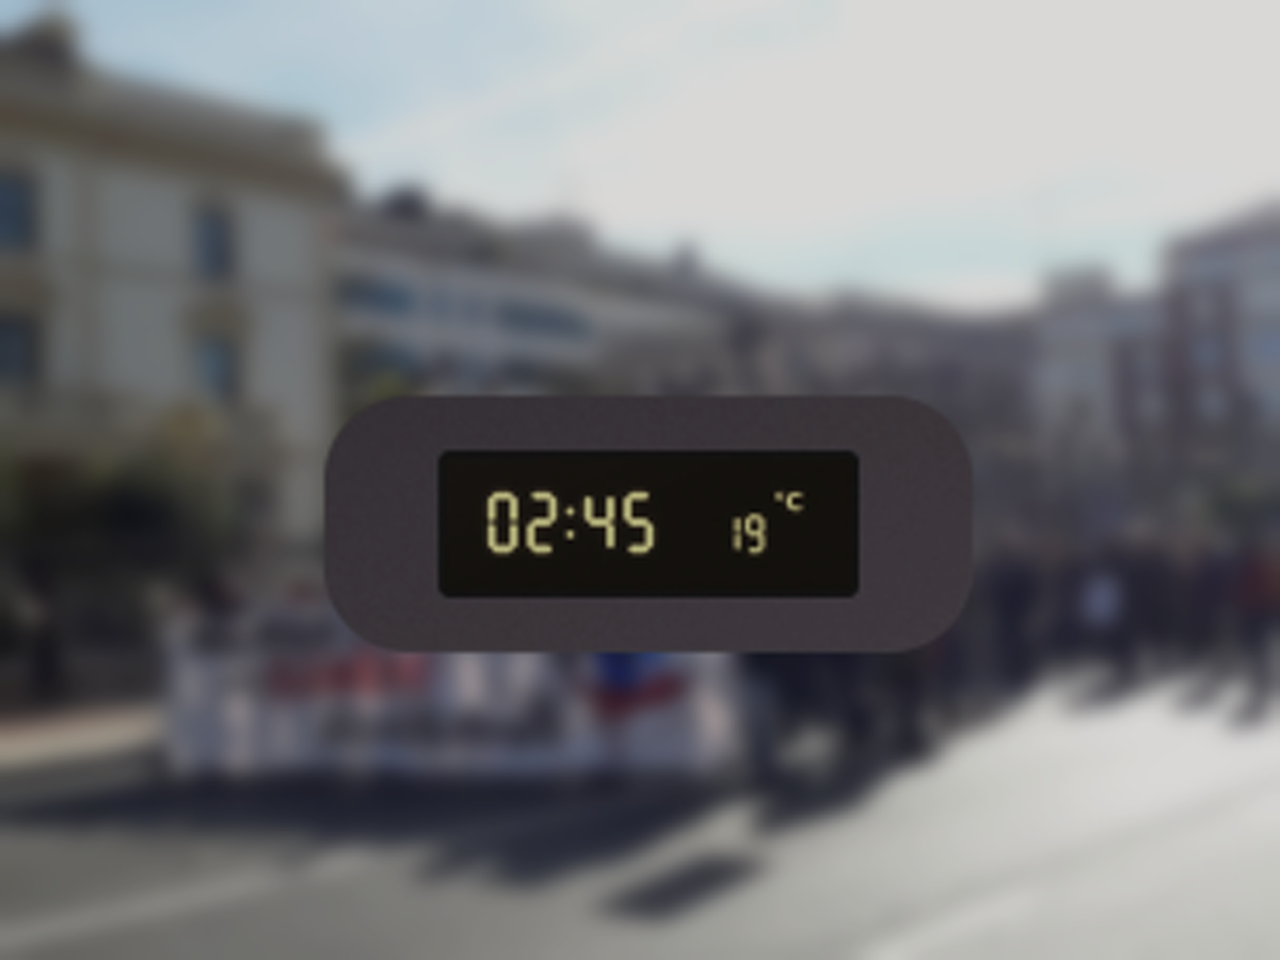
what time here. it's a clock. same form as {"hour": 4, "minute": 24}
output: {"hour": 2, "minute": 45}
